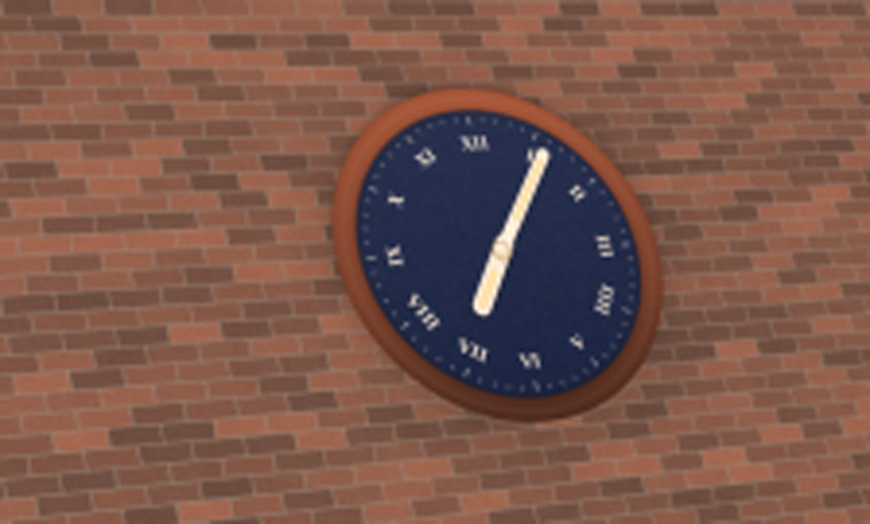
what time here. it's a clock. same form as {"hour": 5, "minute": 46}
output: {"hour": 7, "minute": 6}
